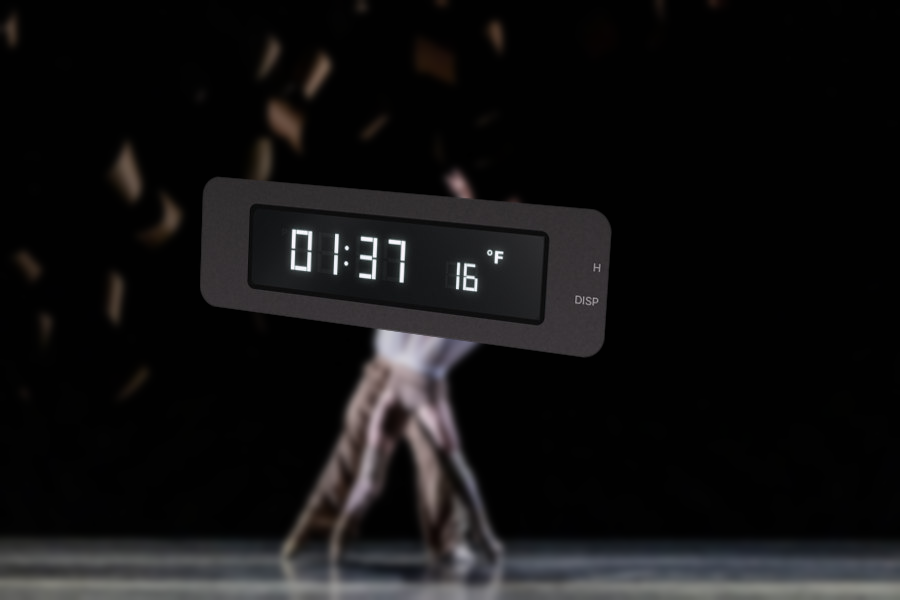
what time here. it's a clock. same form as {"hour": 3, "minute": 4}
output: {"hour": 1, "minute": 37}
